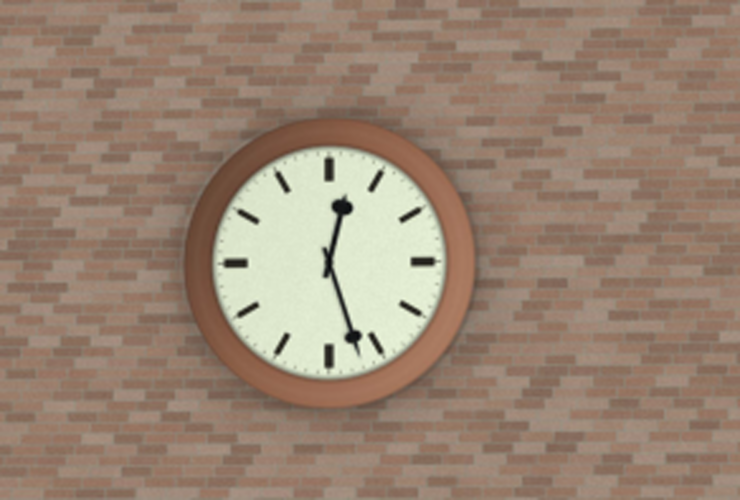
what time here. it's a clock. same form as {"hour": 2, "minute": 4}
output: {"hour": 12, "minute": 27}
